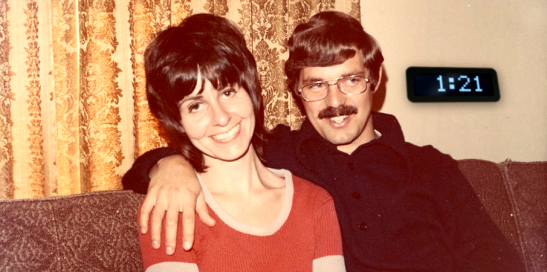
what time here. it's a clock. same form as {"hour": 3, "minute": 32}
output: {"hour": 1, "minute": 21}
